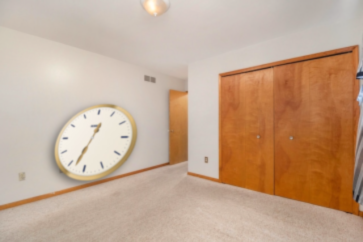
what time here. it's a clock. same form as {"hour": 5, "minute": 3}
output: {"hour": 12, "minute": 33}
